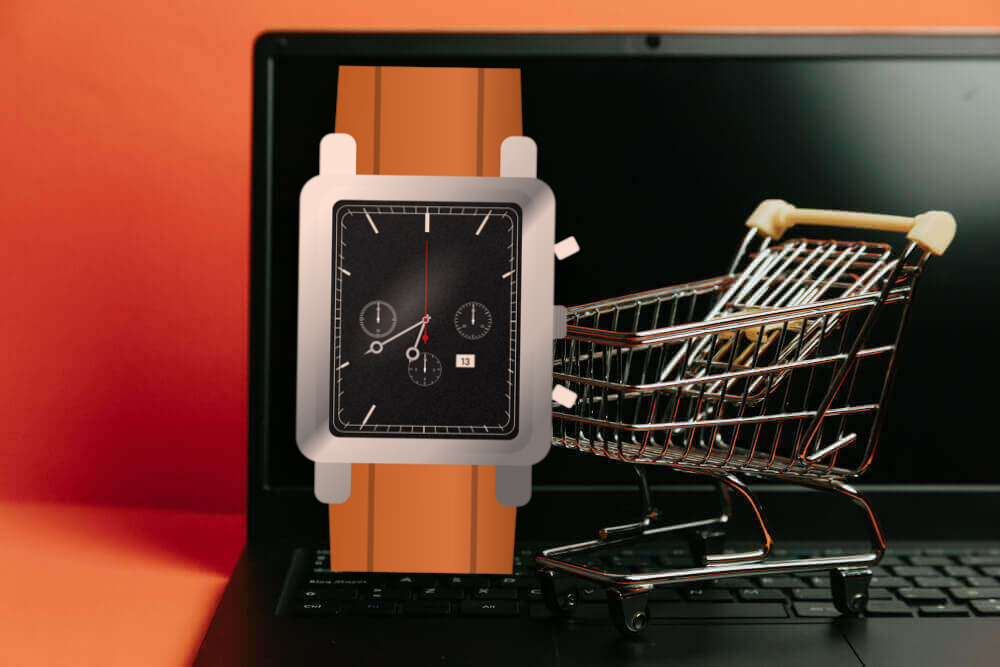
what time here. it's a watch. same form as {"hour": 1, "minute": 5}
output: {"hour": 6, "minute": 40}
